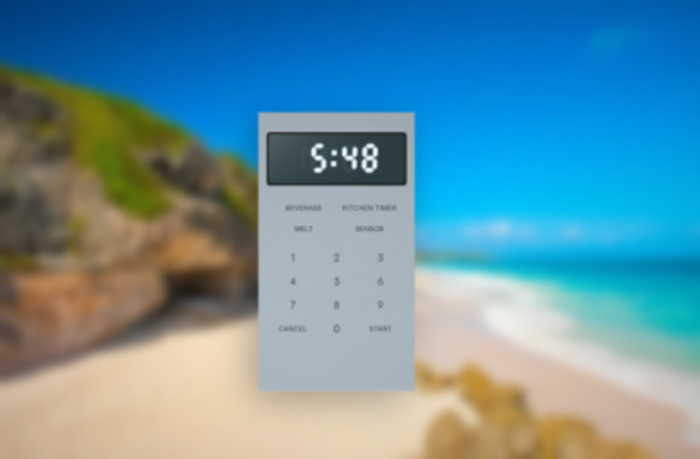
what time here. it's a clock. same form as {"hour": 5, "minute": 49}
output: {"hour": 5, "minute": 48}
